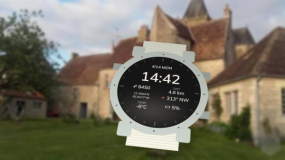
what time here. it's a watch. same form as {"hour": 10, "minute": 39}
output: {"hour": 14, "minute": 42}
